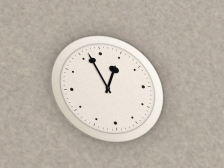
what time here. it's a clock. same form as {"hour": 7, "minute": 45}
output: {"hour": 12, "minute": 57}
